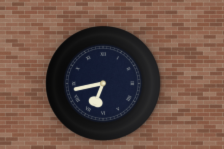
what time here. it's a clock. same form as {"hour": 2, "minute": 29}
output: {"hour": 6, "minute": 43}
